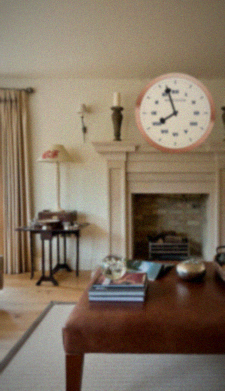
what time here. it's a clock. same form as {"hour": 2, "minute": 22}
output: {"hour": 7, "minute": 57}
